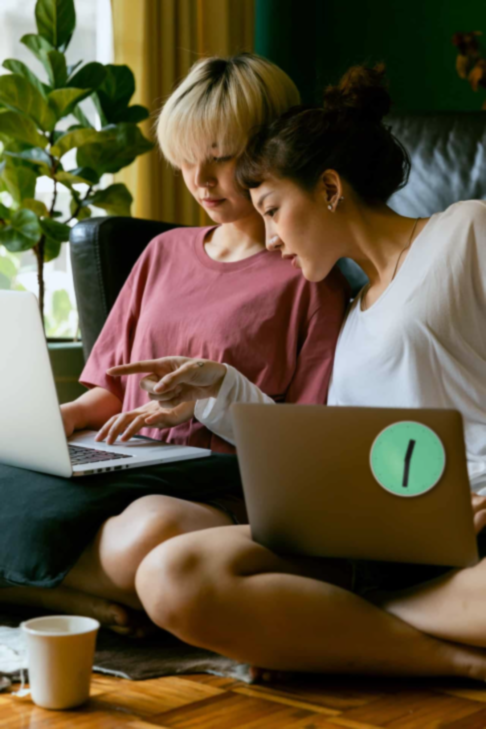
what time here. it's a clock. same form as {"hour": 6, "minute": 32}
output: {"hour": 12, "minute": 31}
